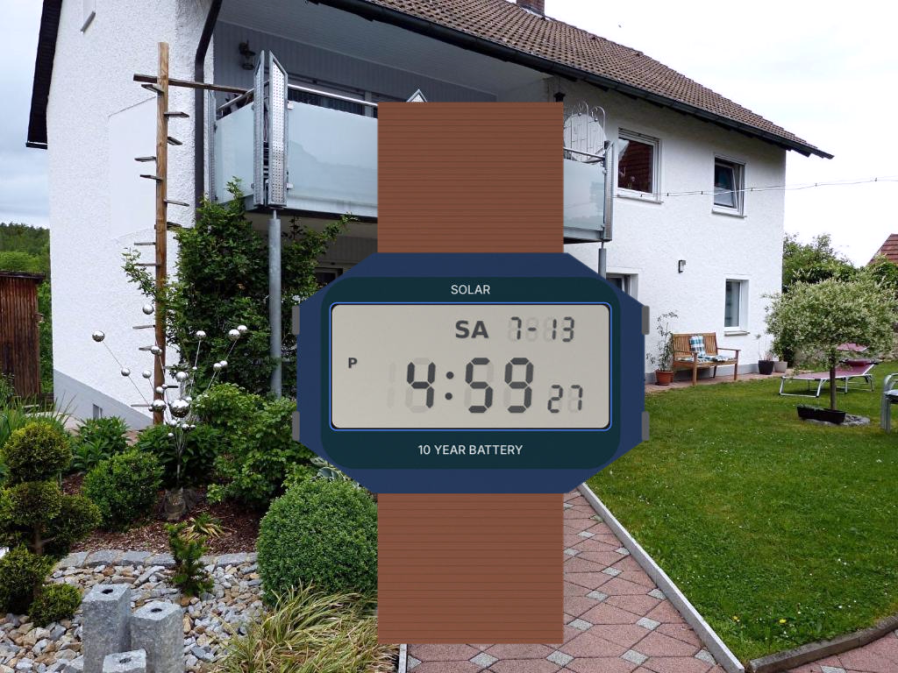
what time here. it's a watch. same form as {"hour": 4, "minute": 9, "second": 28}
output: {"hour": 4, "minute": 59, "second": 27}
